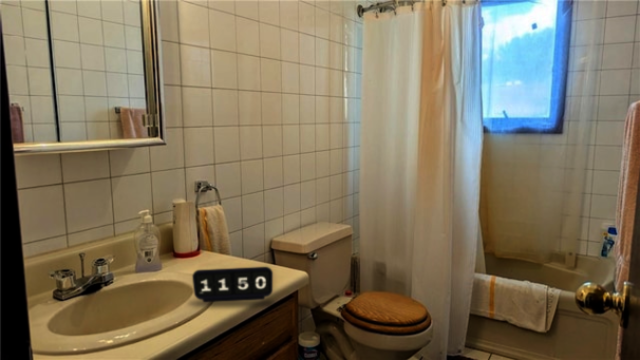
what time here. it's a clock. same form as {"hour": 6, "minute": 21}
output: {"hour": 11, "minute": 50}
